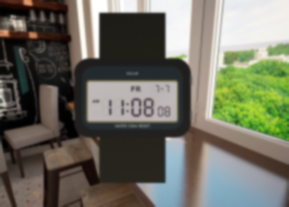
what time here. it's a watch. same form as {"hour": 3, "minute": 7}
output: {"hour": 11, "minute": 8}
